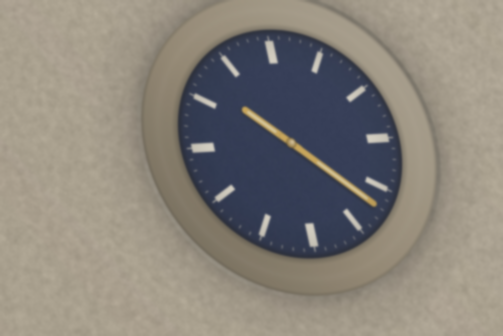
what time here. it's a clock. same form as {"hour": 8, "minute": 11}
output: {"hour": 10, "minute": 22}
